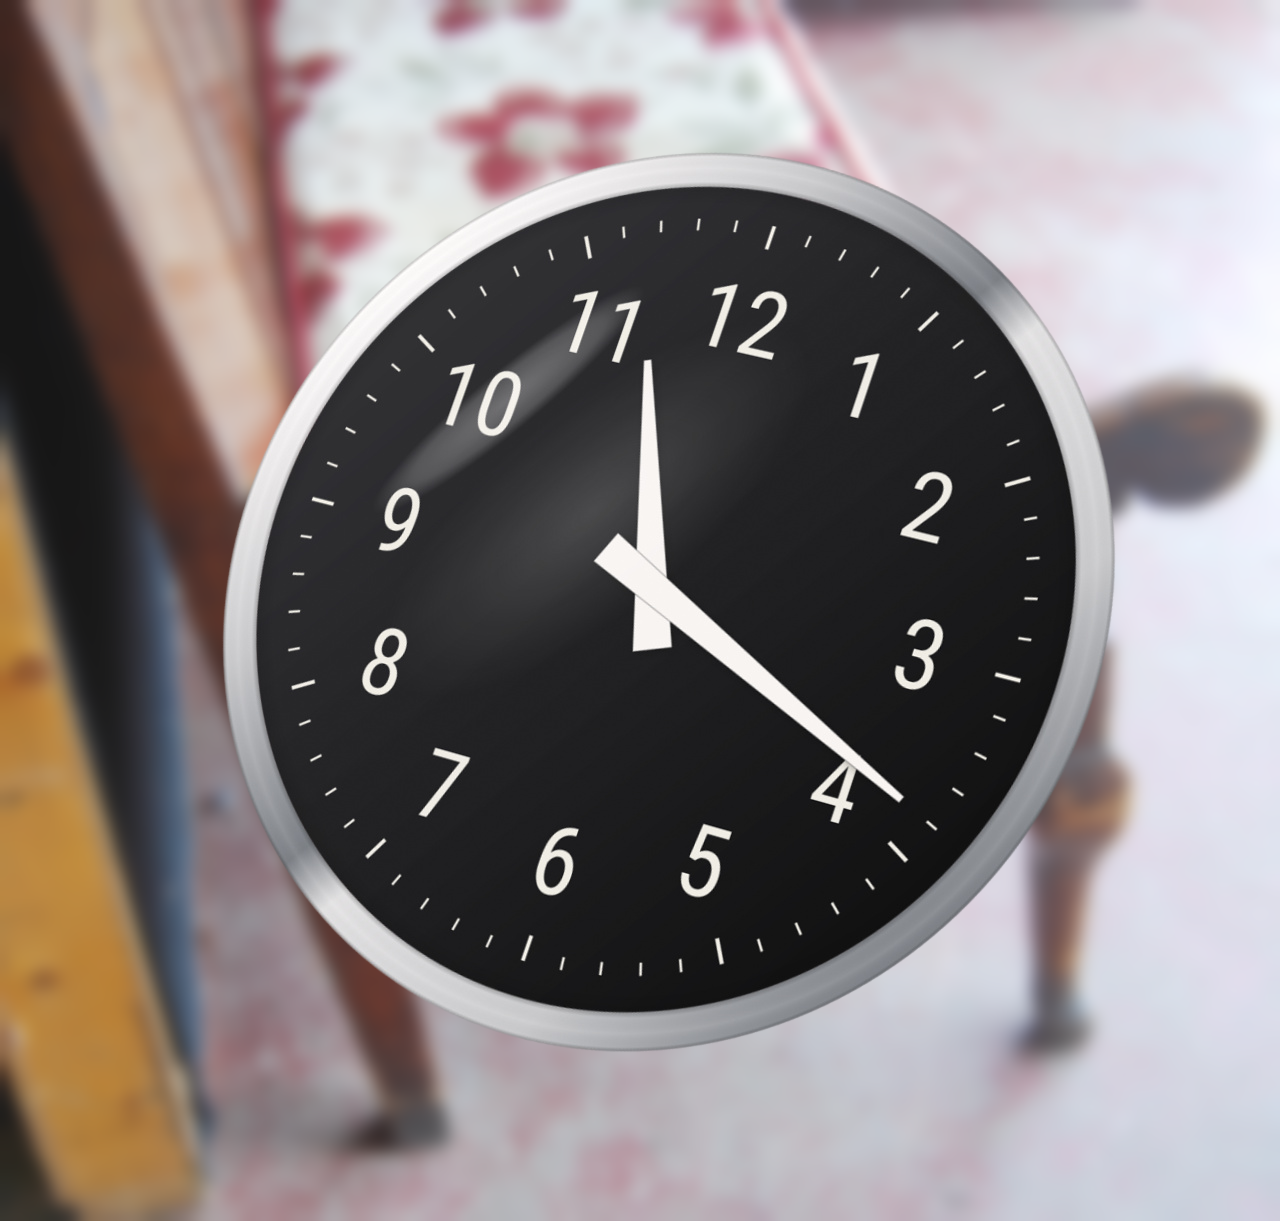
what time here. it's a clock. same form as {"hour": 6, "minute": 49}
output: {"hour": 11, "minute": 19}
